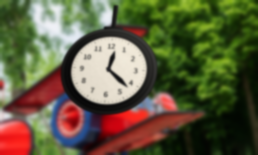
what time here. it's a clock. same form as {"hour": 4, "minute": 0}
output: {"hour": 12, "minute": 22}
